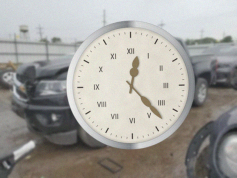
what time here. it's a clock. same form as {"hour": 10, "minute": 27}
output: {"hour": 12, "minute": 23}
